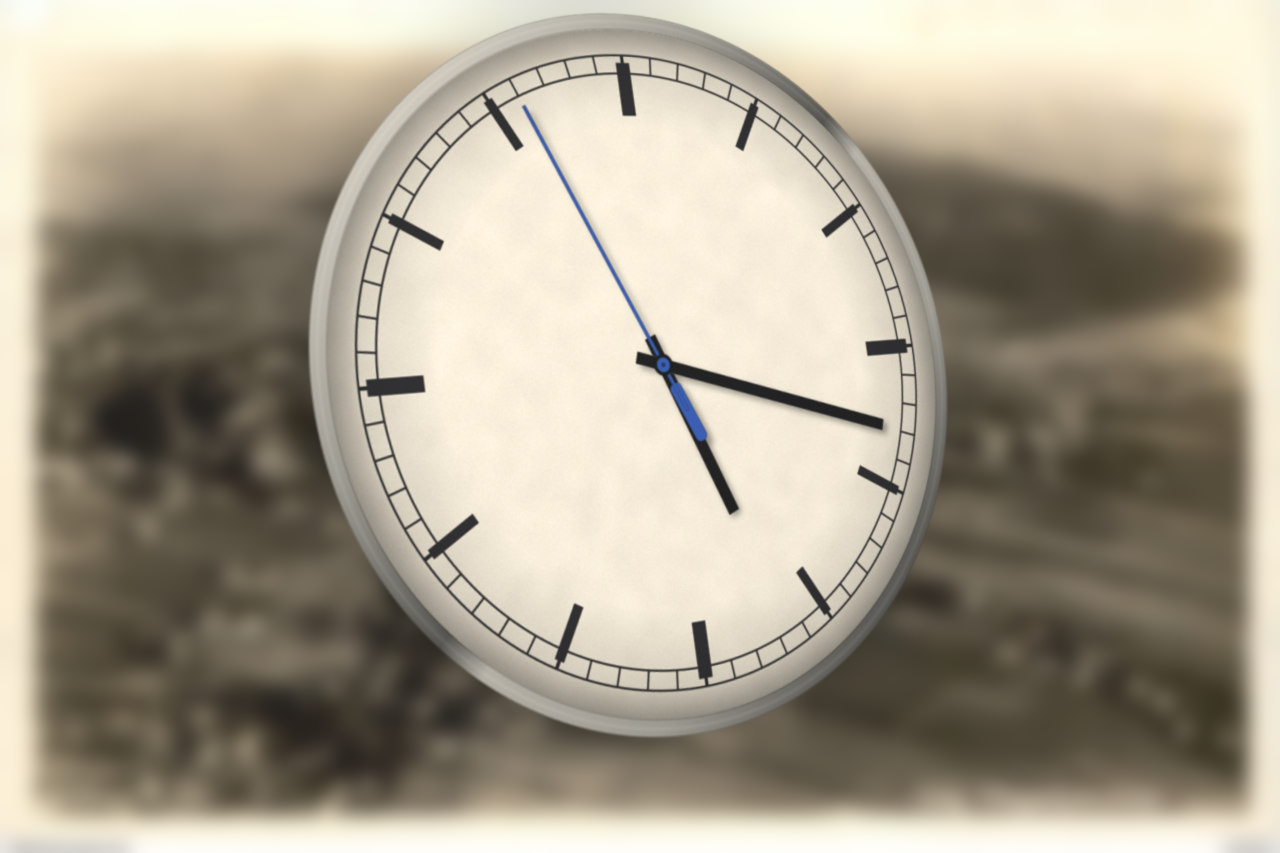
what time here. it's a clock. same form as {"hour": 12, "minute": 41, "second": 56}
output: {"hour": 5, "minute": 17, "second": 56}
